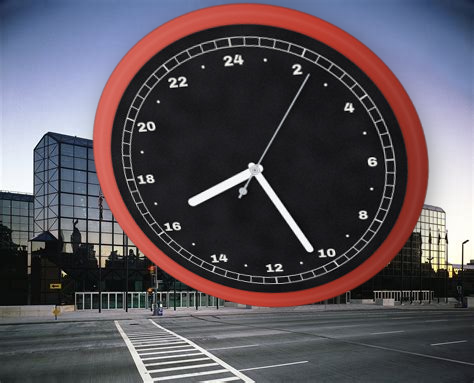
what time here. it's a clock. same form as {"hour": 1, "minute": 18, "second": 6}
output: {"hour": 16, "minute": 26, "second": 6}
